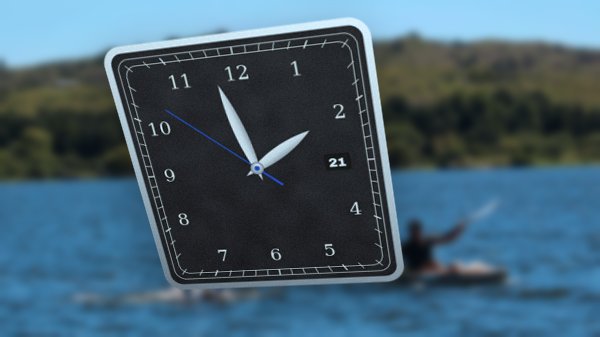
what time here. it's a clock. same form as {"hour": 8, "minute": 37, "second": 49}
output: {"hour": 1, "minute": 57, "second": 52}
